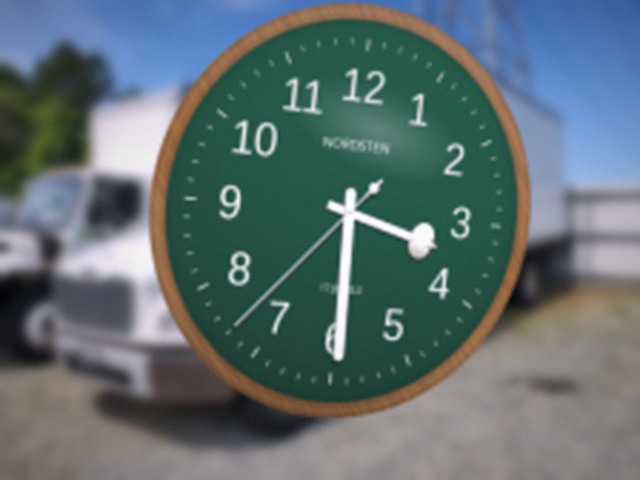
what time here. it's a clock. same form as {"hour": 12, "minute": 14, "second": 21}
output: {"hour": 3, "minute": 29, "second": 37}
